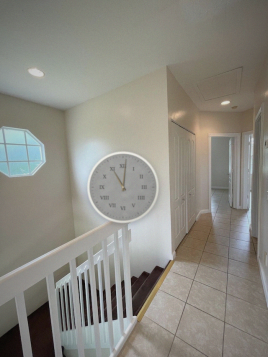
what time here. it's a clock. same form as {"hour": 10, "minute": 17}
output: {"hour": 11, "minute": 1}
